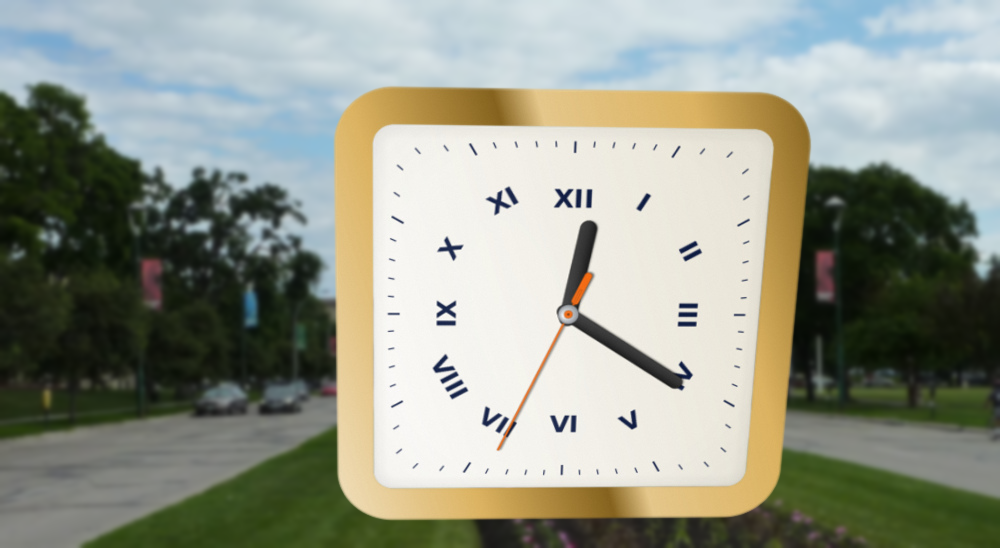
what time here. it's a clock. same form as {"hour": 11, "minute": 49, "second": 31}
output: {"hour": 12, "minute": 20, "second": 34}
